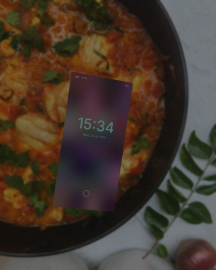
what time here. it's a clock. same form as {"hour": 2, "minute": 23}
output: {"hour": 15, "minute": 34}
